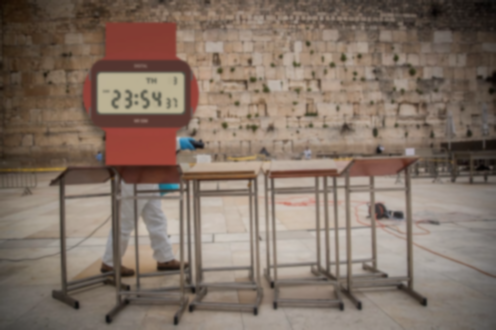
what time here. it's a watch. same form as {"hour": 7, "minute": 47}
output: {"hour": 23, "minute": 54}
